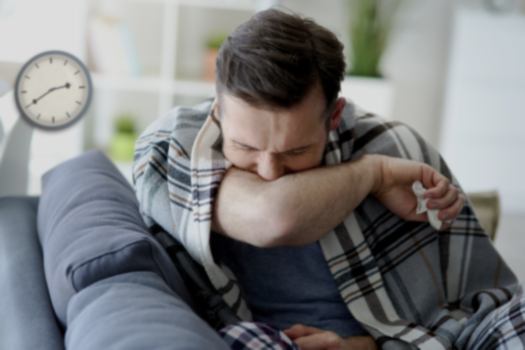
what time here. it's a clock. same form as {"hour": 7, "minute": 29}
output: {"hour": 2, "minute": 40}
